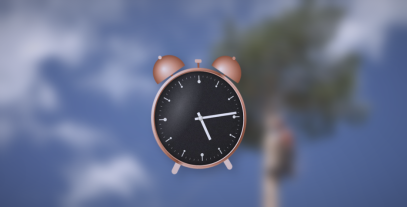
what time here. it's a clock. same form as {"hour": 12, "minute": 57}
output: {"hour": 5, "minute": 14}
